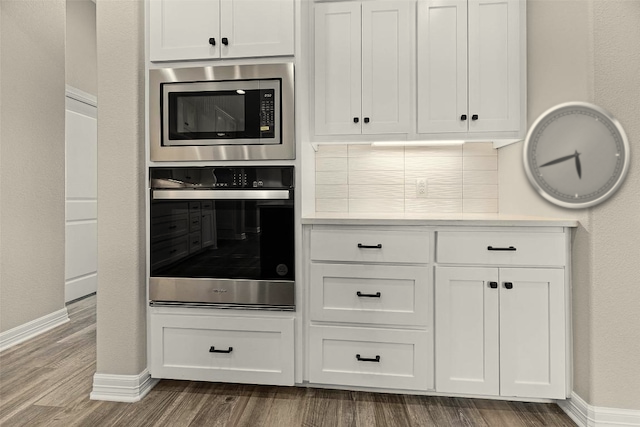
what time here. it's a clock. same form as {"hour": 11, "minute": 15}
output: {"hour": 5, "minute": 42}
